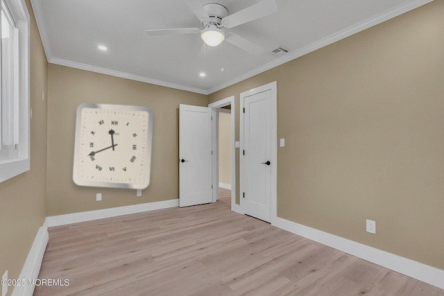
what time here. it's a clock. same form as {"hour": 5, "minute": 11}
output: {"hour": 11, "minute": 41}
